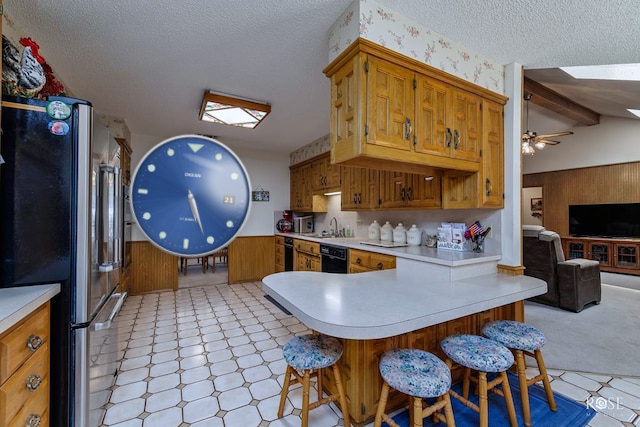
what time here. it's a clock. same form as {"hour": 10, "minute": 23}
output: {"hour": 5, "minute": 26}
